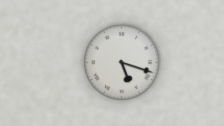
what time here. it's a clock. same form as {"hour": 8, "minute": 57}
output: {"hour": 5, "minute": 18}
